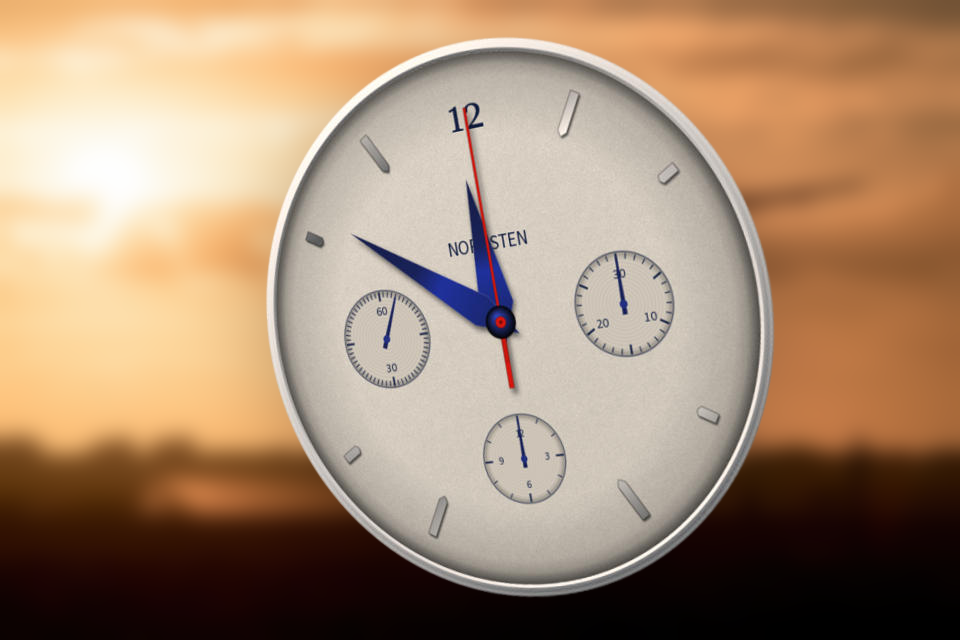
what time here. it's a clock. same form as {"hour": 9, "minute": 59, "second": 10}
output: {"hour": 11, "minute": 51, "second": 4}
